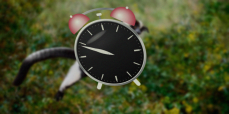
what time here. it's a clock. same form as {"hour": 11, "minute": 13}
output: {"hour": 9, "minute": 49}
